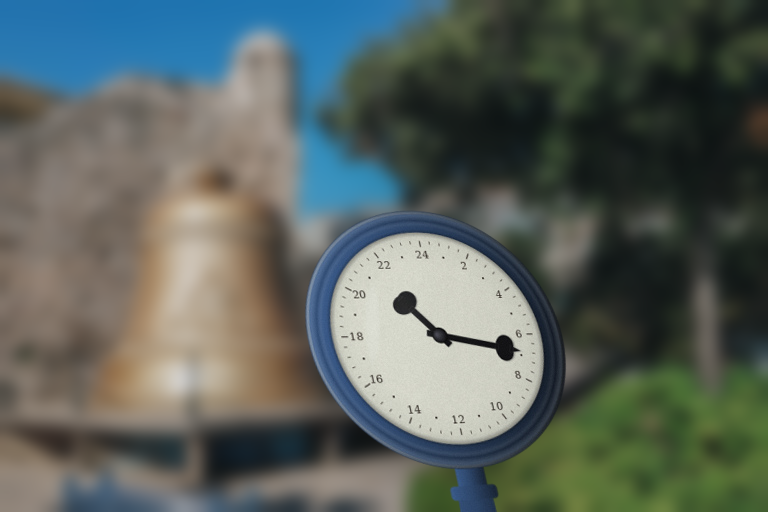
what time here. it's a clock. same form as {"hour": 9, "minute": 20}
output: {"hour": 21, "minute": 17}
